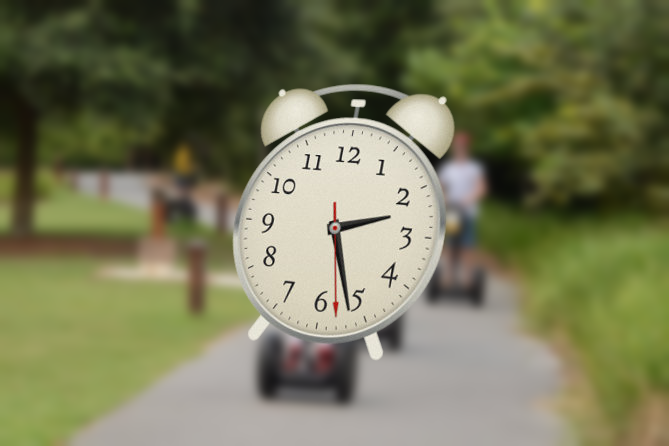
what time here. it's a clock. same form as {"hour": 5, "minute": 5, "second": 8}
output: {"hour": 2, "minute": 26, "second": 28}
